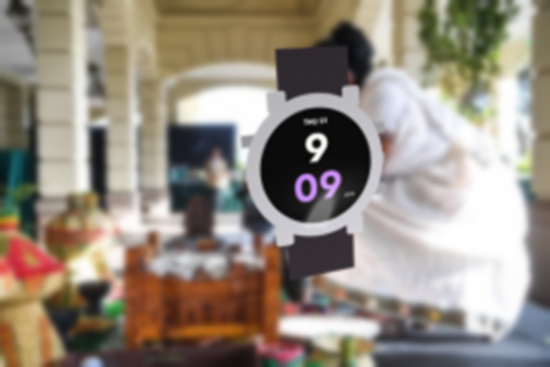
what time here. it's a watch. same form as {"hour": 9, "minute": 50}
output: {"hour": 9, "minute": 9}
